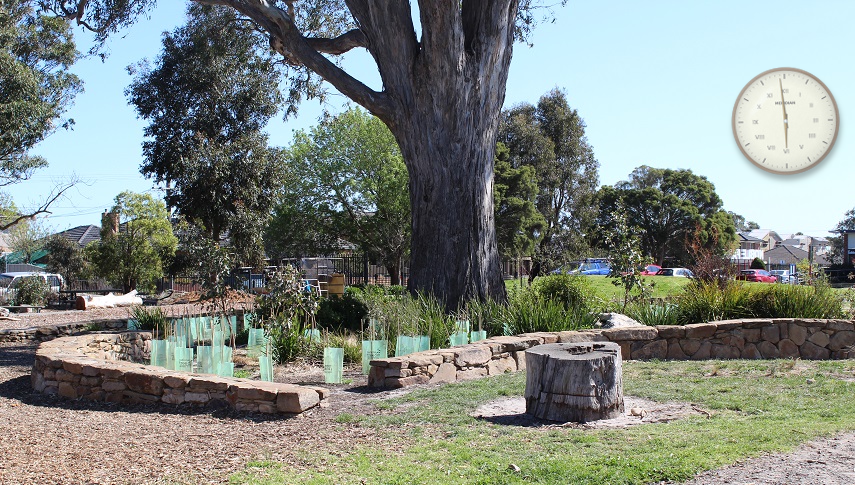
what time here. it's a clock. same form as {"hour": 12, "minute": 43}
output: {"hour": 5, "minute": 59}
